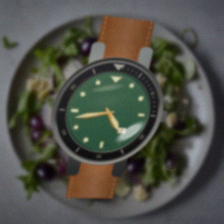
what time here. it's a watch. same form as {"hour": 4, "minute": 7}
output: {"hour": 4, "minute": 43}
